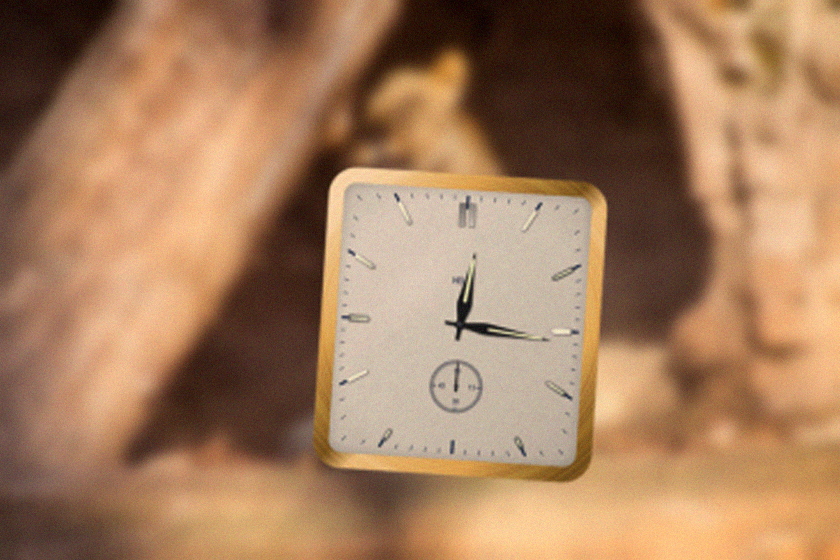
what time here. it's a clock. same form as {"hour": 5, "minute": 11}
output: {"hour": 12, "minute": 16}
